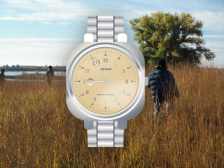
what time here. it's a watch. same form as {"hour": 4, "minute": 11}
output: {"hour": 8, "minute": 56}
